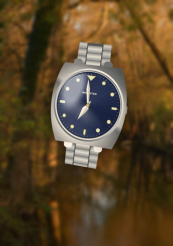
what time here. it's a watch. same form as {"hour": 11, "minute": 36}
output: {"hour": 6, "minute": 59}
